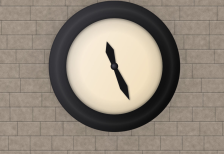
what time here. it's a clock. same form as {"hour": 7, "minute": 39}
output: {"hour": 11, "minute": 26}
